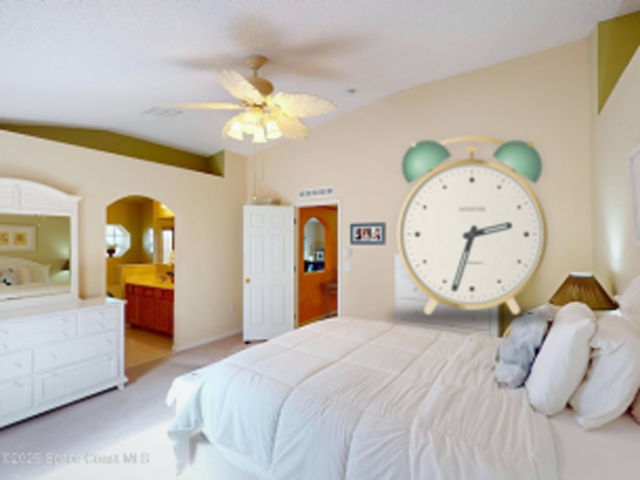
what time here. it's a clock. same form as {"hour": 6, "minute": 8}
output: {"hour": 2, "minute": 33}
